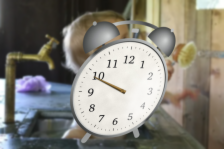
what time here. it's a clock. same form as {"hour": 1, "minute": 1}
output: {"hour": 9, "minute": 49}
